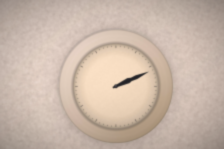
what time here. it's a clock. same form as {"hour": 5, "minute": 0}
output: {"hour": 2, "minute": 11}
